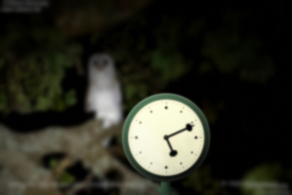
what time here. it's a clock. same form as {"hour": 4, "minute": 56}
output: {"hour": 5, "minute": 11}
